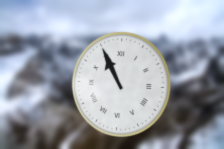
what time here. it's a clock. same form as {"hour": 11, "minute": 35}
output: {"hour": 10, "minute": 55}
